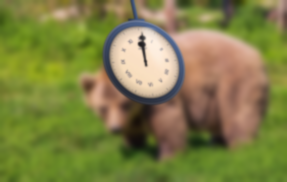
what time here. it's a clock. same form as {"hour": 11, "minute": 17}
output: {"hour": 12, "minute": 1}
